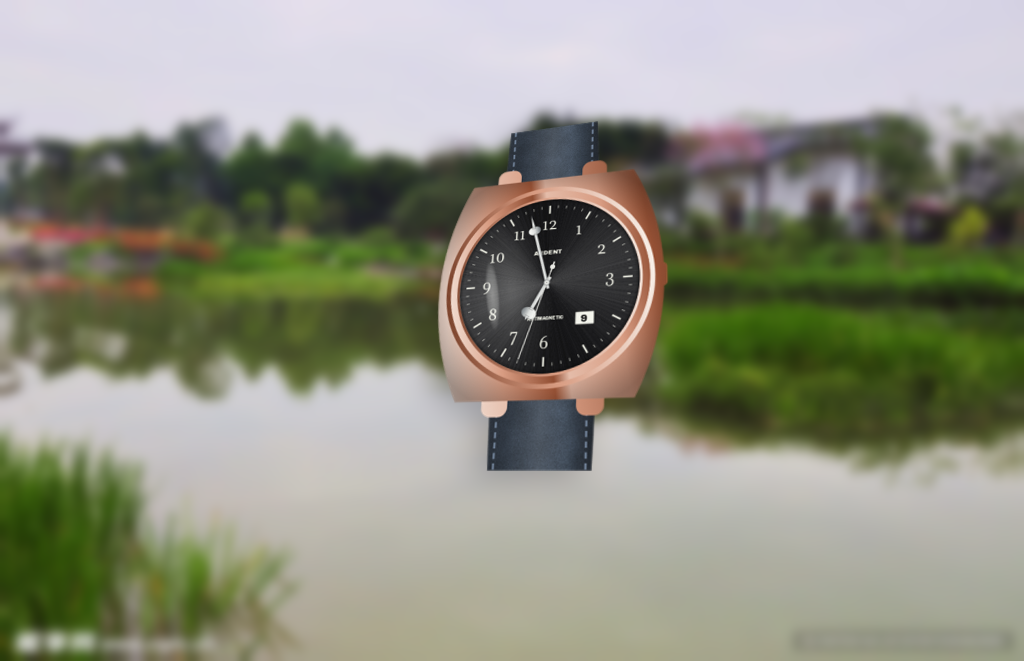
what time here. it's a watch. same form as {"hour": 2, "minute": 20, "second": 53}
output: {"hour": 6, "minute": 57, "second": 33}
